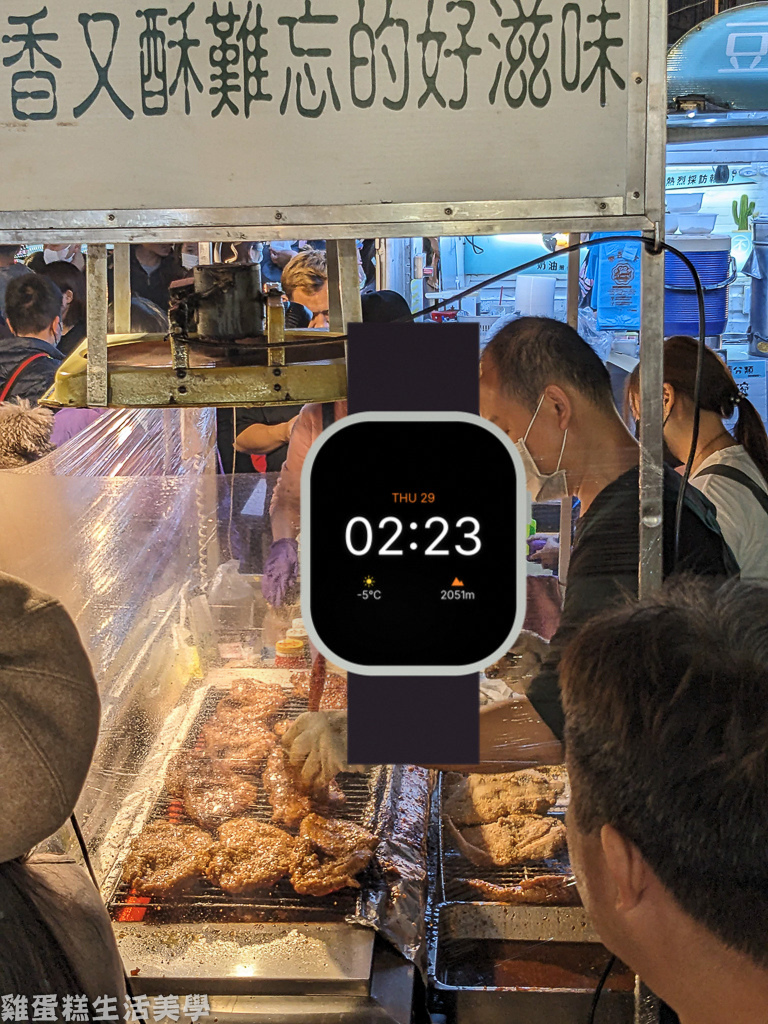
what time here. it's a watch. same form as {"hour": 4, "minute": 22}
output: {"hour": 2, "minute": 23}
